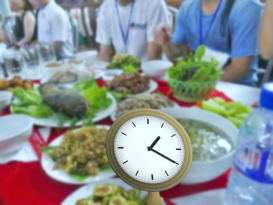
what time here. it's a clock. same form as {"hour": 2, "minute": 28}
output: {"hour": 1, "minute": 20}
